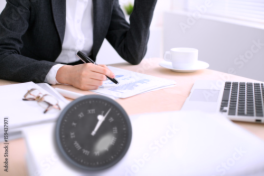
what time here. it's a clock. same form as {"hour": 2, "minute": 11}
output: {"hour": 1, "minute": 7}
